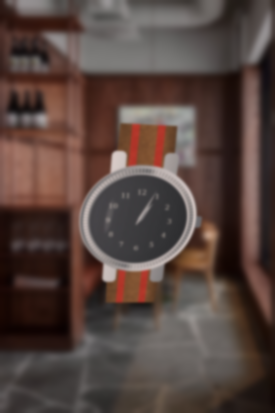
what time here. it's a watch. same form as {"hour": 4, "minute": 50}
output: {"hour": 1, "minute": 4}
